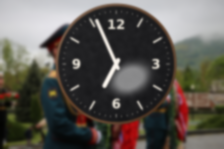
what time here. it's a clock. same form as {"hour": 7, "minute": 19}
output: {"hour": 6, "minute": 56}
